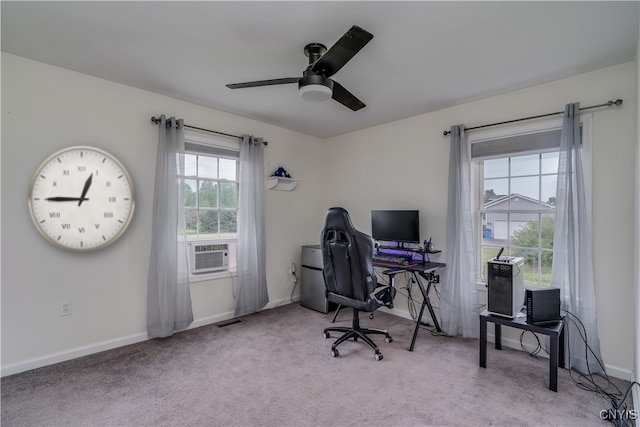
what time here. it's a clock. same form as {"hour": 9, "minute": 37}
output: {"hour": 12, "minute": 45}
